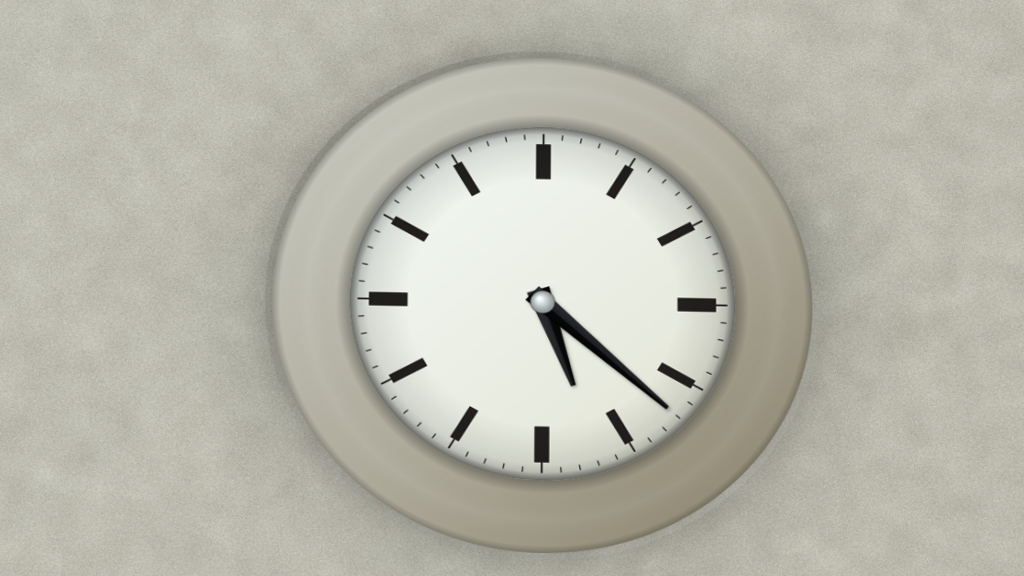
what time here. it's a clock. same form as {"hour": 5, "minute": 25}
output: {"hour": 5, "minute": 22}
